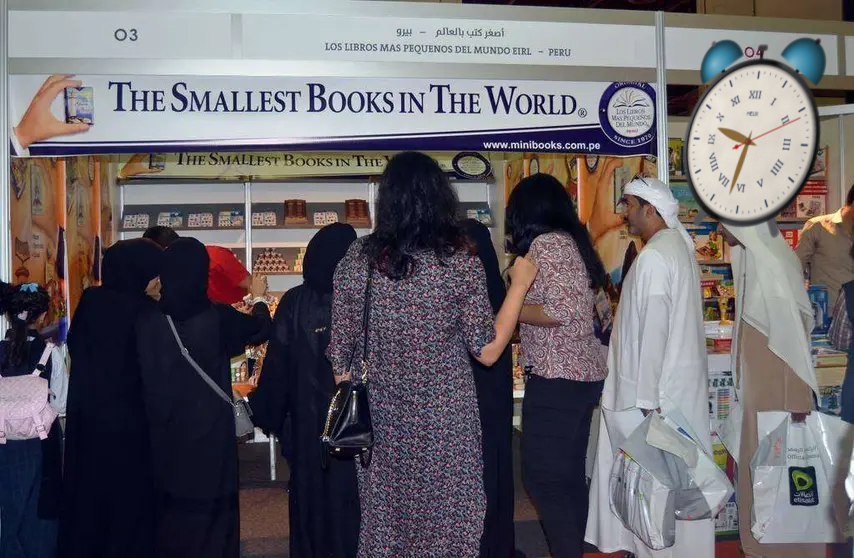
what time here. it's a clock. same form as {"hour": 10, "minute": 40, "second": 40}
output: {"hour": 9, "minute": 32, "second": 11}
